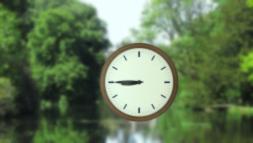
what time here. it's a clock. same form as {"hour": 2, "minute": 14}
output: {"hour": 8, "minute": 45}
